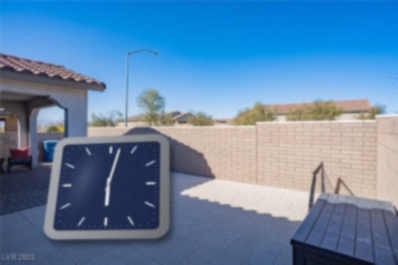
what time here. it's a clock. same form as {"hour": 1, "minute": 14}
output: {"hour": 6, "minute": 2}
